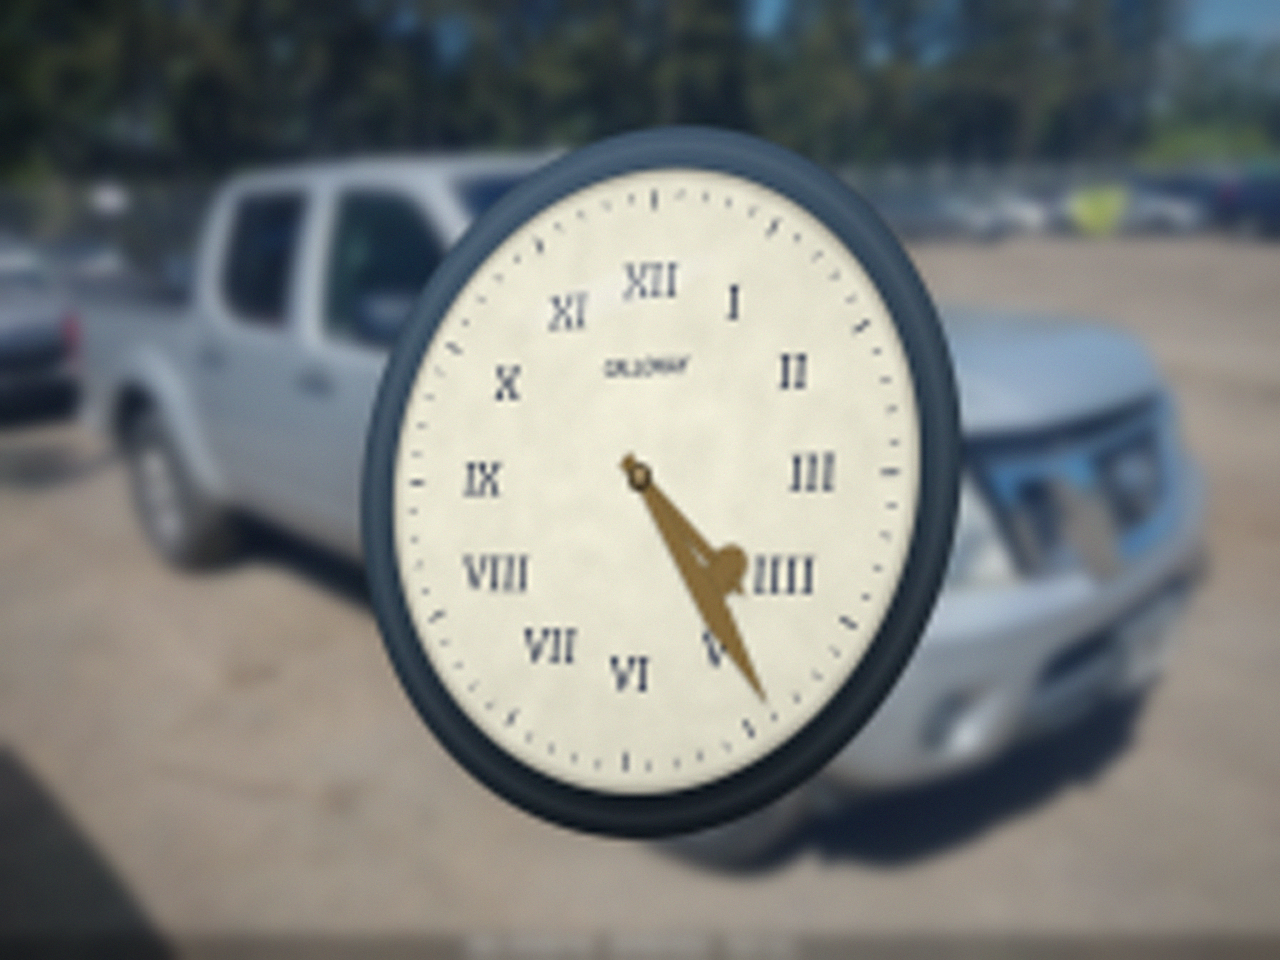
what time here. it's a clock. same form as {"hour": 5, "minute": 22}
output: {"hour": 4, "minute": 24}
